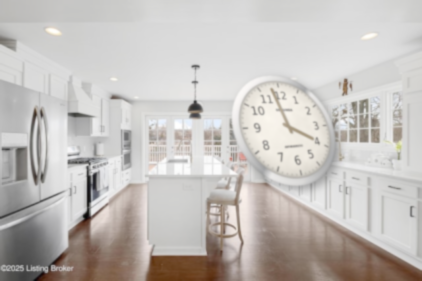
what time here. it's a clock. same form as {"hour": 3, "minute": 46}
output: {"hour": 3, "minute": 58}
